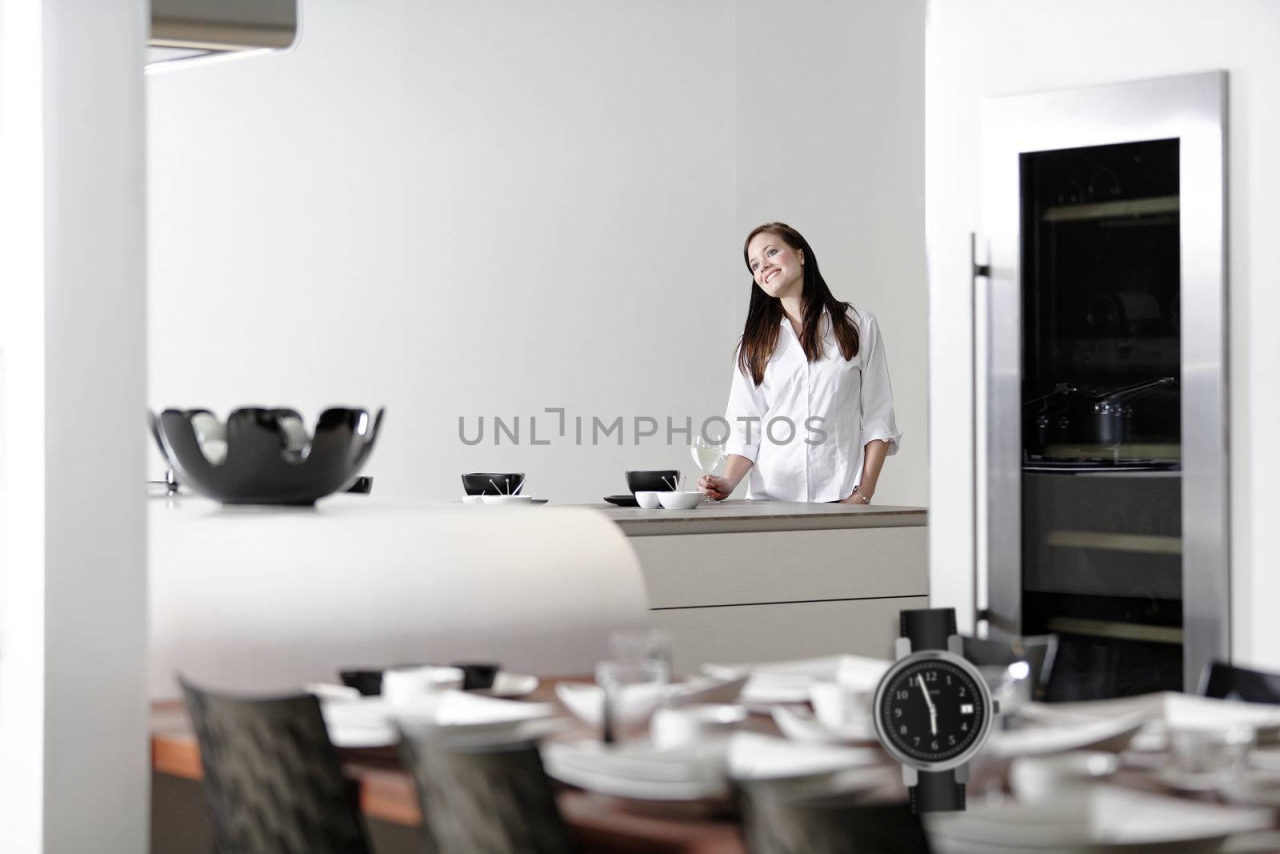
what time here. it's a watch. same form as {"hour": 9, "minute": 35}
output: {"hour": 5, "minute": 57}
